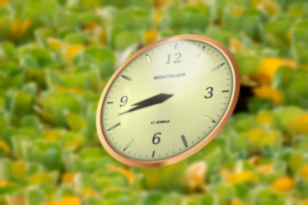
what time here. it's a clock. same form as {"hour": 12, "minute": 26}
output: {"hour": 8, "minute": 42}
